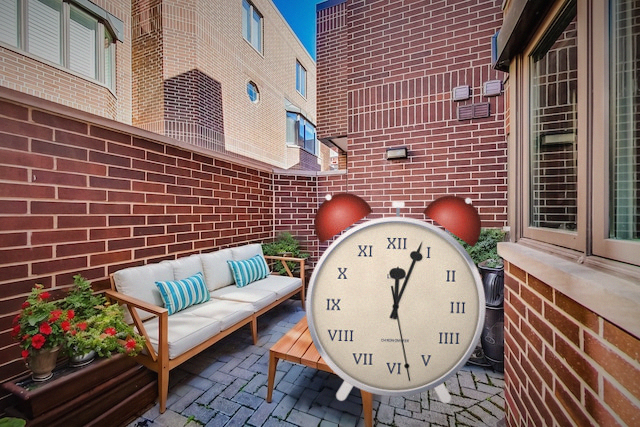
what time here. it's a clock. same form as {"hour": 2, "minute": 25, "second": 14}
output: {"hour": 12, "minute": 3, "second": 28}
